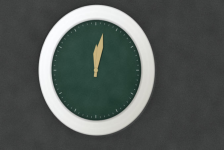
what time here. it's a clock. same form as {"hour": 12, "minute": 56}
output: {"hour": 12, "minute": 2}
